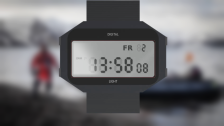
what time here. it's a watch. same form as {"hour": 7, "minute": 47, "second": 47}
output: {"hour": 13, "minute": 58, "second": 8}
